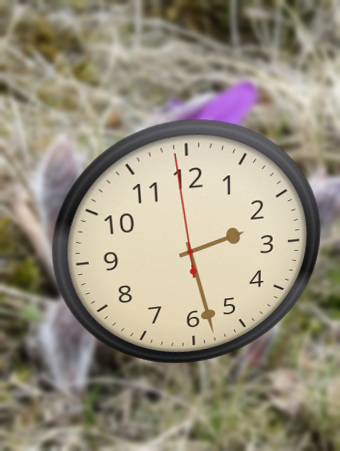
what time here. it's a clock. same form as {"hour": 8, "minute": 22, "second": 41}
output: {"hour": 2, "minute": 27, "second": 59}
